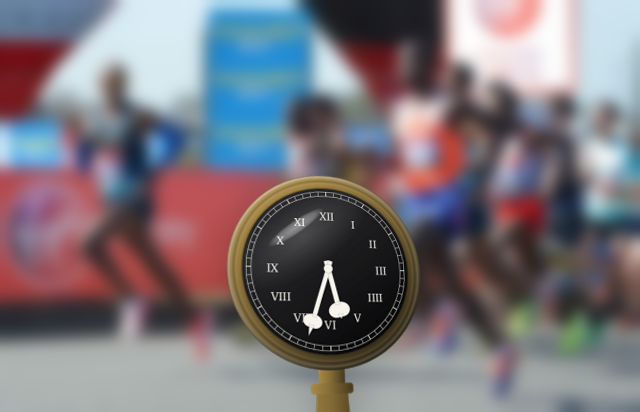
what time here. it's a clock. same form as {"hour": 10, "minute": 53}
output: {"hour": 5, "minute": 33}
